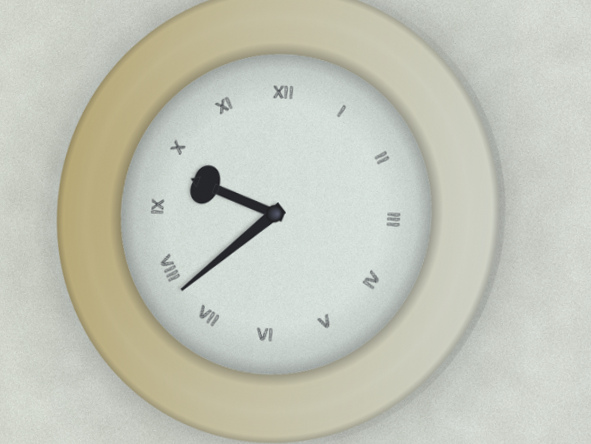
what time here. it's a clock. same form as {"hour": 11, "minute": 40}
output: {"hour": 9, "minute": 38}
